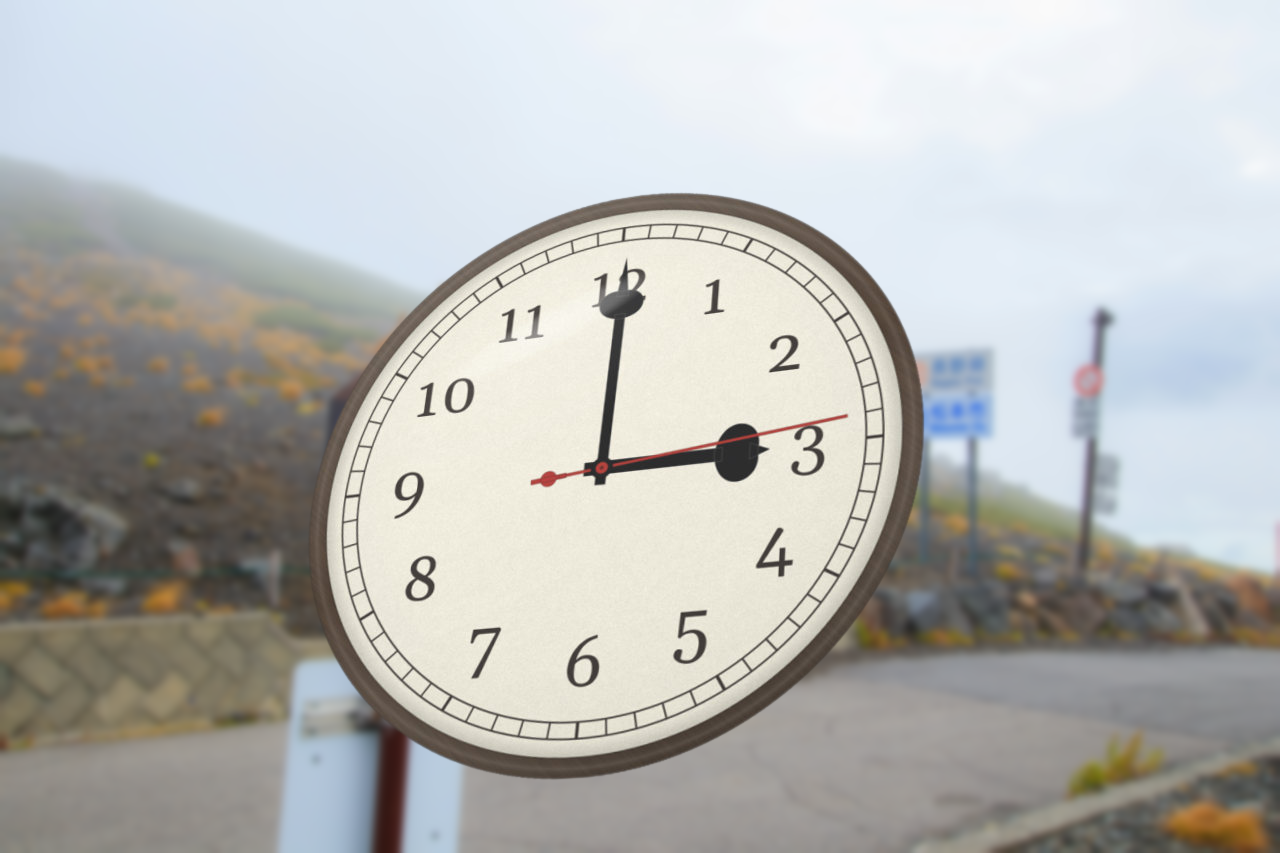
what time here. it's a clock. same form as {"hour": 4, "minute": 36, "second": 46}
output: {"hour": 3, "minute": 0, "second": 14}
